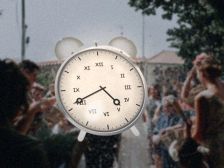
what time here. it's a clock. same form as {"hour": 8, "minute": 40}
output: {"hour": 4, "minute": 41}
